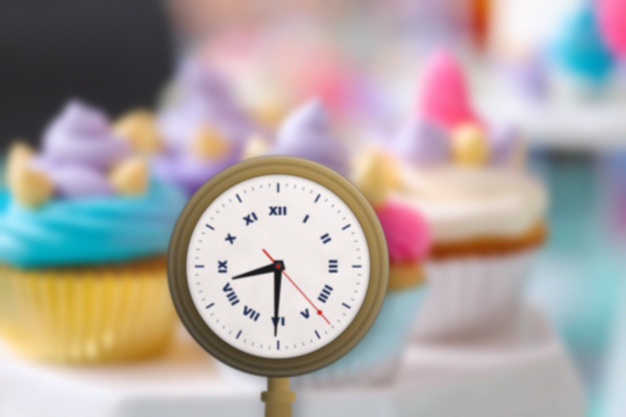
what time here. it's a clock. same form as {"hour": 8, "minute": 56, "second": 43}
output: {"hour": 8, "minute": 30, "second": 23}
